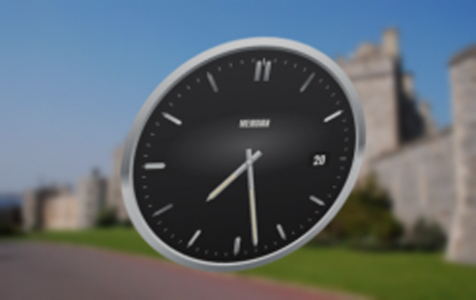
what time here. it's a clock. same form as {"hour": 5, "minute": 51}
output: {"hour": 7, "minute": 28}
